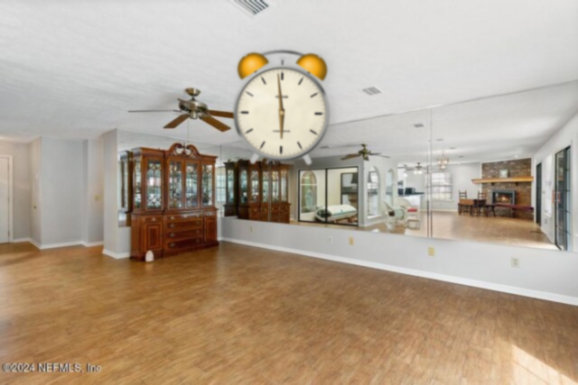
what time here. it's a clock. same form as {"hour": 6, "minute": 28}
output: {"hour": 5, "minute": 59}
